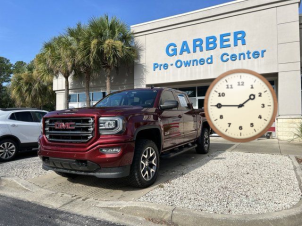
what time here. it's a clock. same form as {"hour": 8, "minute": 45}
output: {"hour": 1, "minute": 45}
